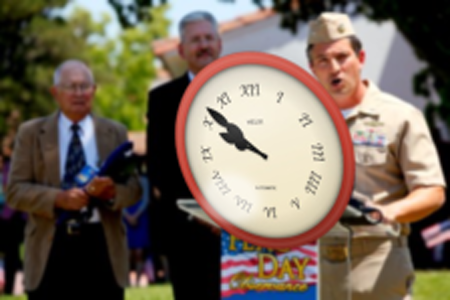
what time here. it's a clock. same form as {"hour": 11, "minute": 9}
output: {"hour": 9, "minute": 52}
